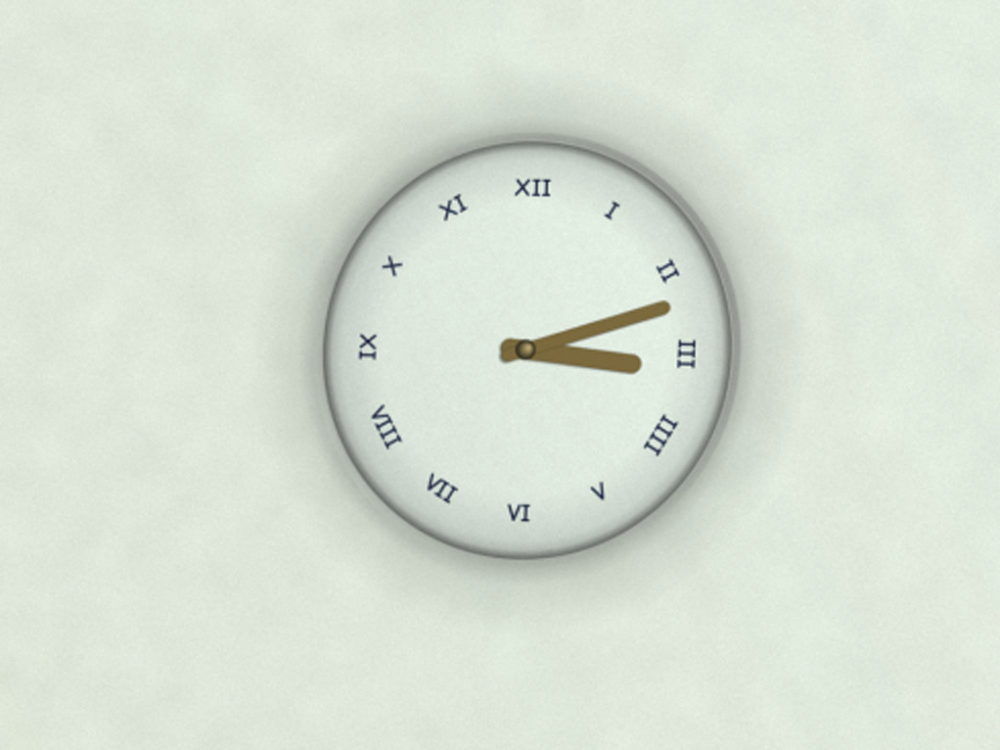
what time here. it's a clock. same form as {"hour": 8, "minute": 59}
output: {"hour": 3, "minute": 12}
